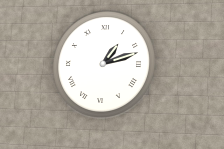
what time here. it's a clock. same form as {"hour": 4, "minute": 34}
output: {"hour": 1, "minute": 12}
